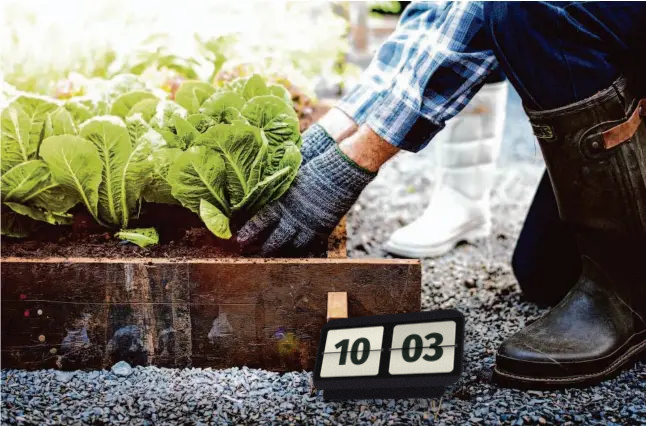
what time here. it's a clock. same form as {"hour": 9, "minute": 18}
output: {"hour": 10, "minute": 3}
